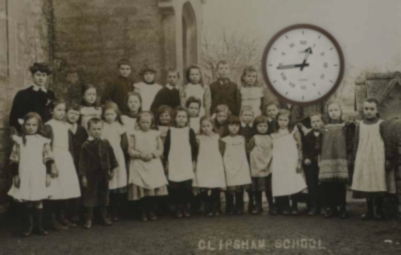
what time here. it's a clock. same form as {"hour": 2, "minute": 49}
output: {"hour": 12, "minute": 44}
